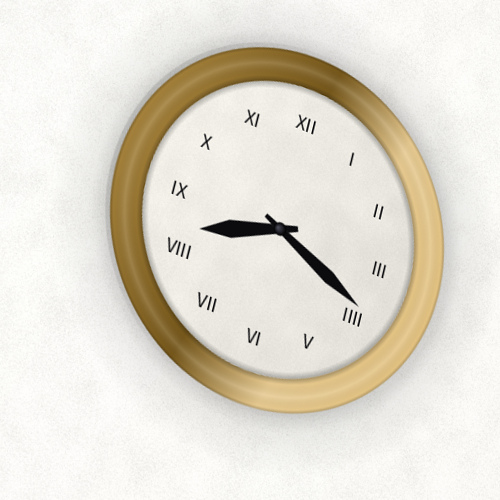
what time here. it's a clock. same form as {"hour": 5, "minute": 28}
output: {"hour": 8, "minute": 19}
